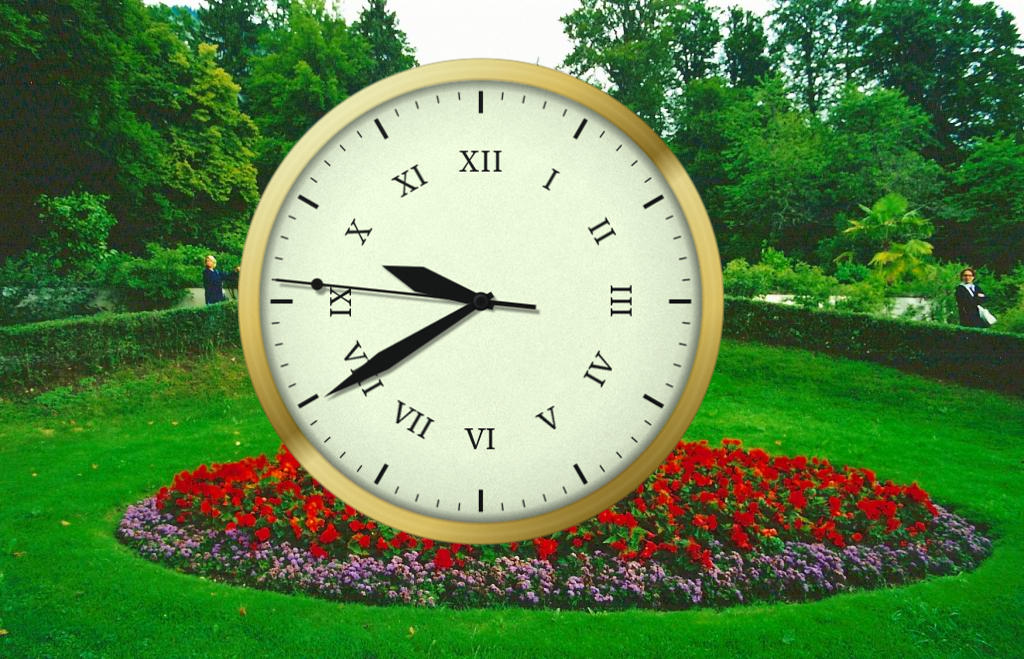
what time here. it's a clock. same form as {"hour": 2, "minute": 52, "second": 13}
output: {"hour": 9, "minute": 39, "second": 46}
